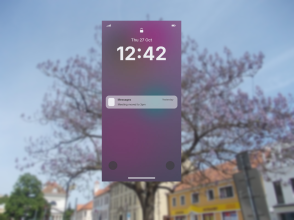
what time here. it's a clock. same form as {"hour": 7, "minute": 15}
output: {"hour": 12, "minute": 42}
